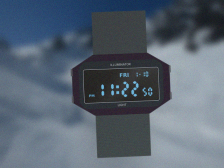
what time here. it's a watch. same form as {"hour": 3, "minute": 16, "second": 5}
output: {"hour": 11, "minute": 22, "second": 50}
